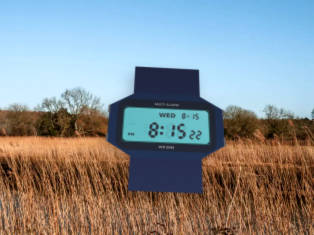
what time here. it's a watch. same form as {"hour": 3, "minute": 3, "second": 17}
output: {"hour": 8, "minute": 15, "second": 22}
